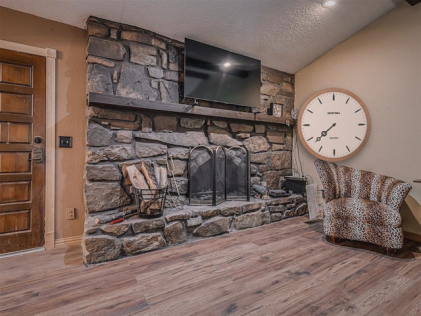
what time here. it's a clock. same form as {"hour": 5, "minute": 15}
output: {"hour": 7, "minute": 38}
